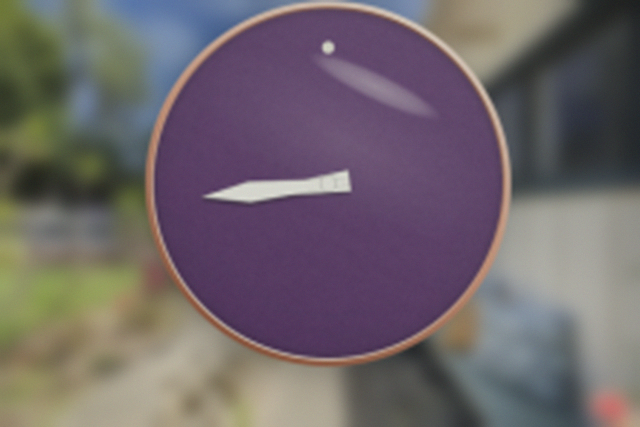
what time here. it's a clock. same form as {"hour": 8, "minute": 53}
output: {"hour": 8, "minute": 44}
